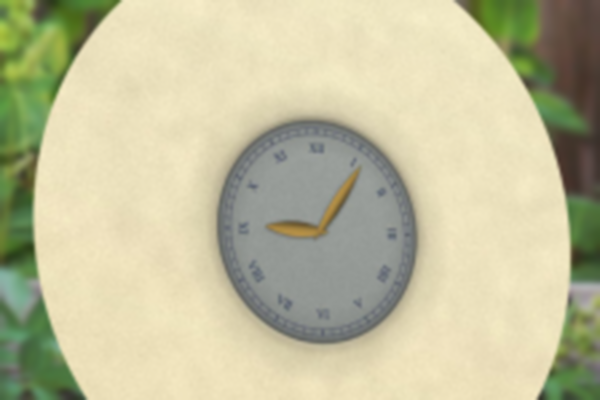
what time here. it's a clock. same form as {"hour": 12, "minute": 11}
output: {"hour": 9, "minute": 6}
